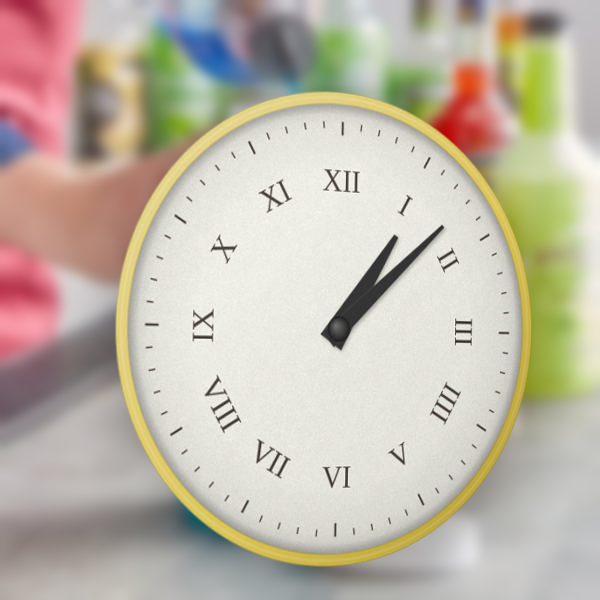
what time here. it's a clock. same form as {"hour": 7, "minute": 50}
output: {"hour": 1, "minute": 8}
